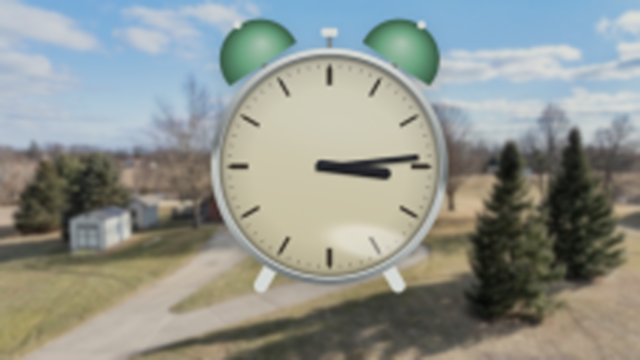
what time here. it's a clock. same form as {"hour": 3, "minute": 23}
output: {"hour": 3, "minute": 14}
